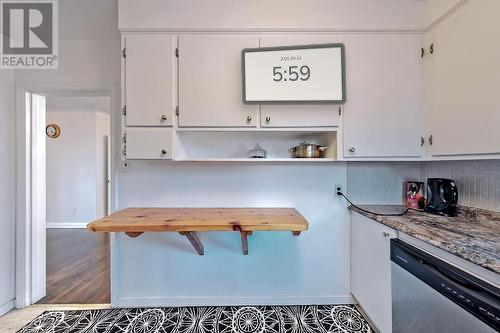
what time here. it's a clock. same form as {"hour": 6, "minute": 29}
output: {"hour": 5, "minute": 59}
